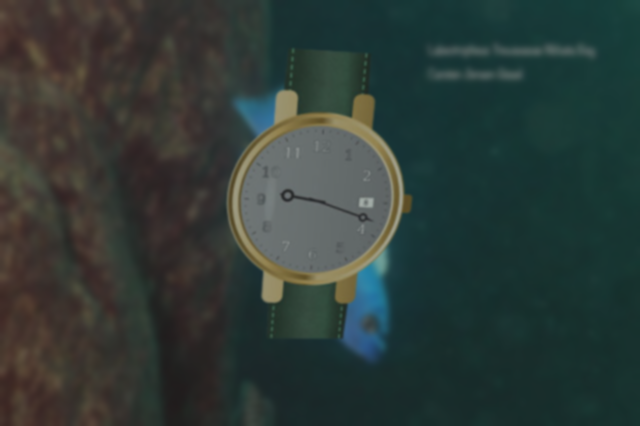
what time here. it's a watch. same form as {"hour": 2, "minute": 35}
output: {"hour": 9, "minute": 18}
